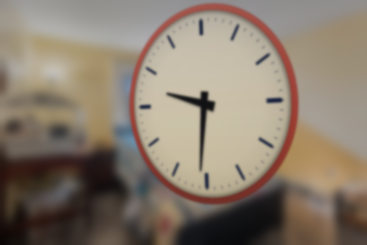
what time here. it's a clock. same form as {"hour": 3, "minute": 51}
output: {"hour": 9, "minute": 31}
